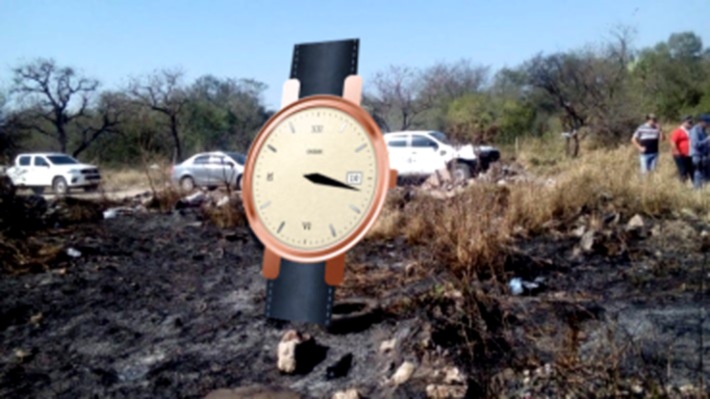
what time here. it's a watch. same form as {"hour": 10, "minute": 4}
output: {"hour": 3, "minute": 17}
